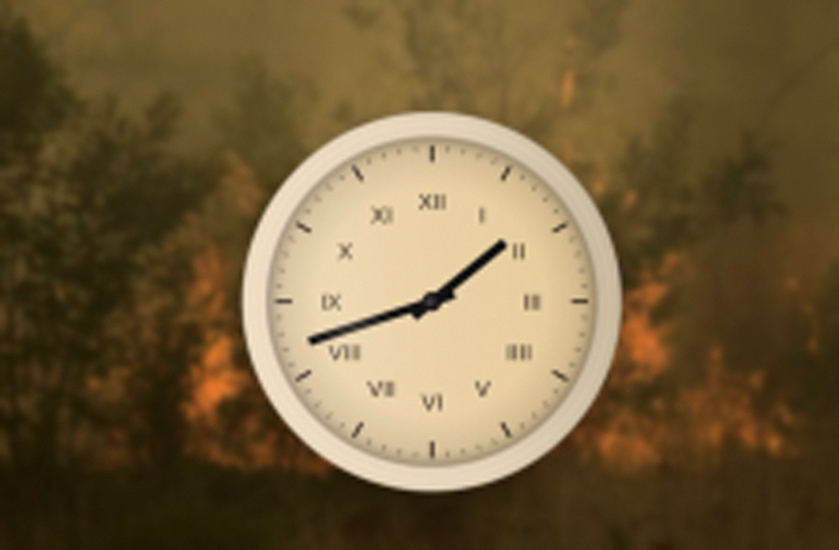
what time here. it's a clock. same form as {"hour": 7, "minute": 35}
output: {"hour": 1, "minute": 42}
